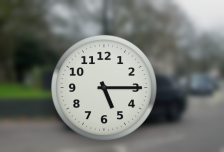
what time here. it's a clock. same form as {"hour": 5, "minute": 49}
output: {"hour": 5, "minute": 15}
